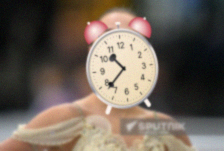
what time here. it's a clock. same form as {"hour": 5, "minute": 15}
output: {"hour": 10, "minute": 38}
